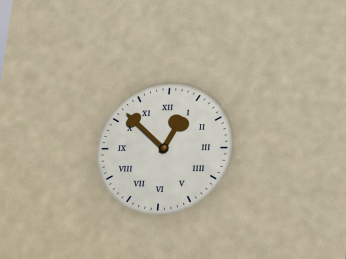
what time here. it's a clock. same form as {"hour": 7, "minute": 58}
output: {"hour": 12, "minute": 52}
